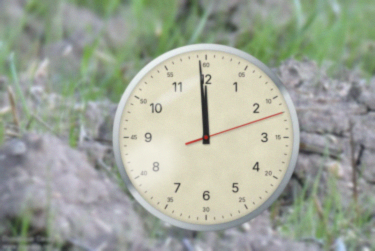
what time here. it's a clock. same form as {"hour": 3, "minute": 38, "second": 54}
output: {"hour": 11, "minute": 59, "second": 12}
